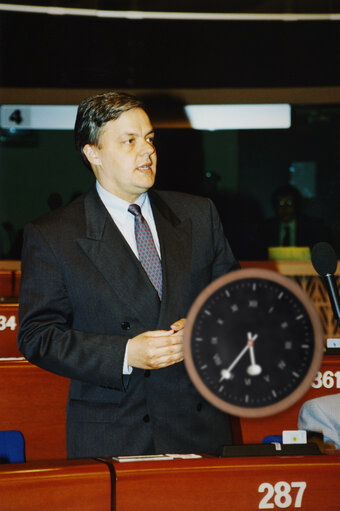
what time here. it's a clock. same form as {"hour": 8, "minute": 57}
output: {"hour": 5, "minute": 36}
